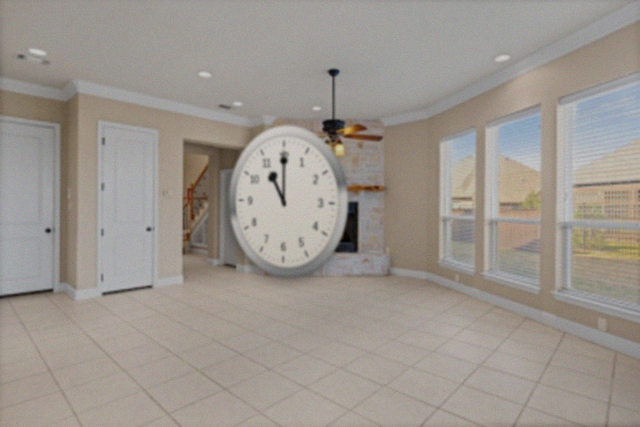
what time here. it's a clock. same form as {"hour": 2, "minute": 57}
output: {"hour": 11, "minute": 0}
